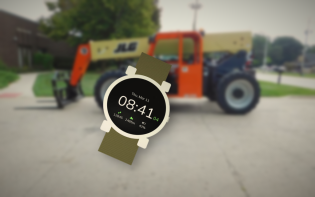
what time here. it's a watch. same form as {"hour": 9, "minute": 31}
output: {"hour": 8, "minute": 41}
